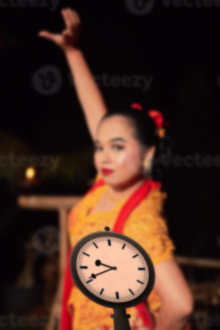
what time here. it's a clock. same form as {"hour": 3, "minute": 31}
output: {"hour": 9, "minute": 41}
